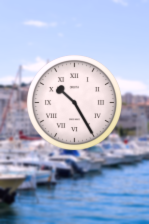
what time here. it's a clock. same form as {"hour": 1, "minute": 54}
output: {"hour": 10, "minute": 25}
